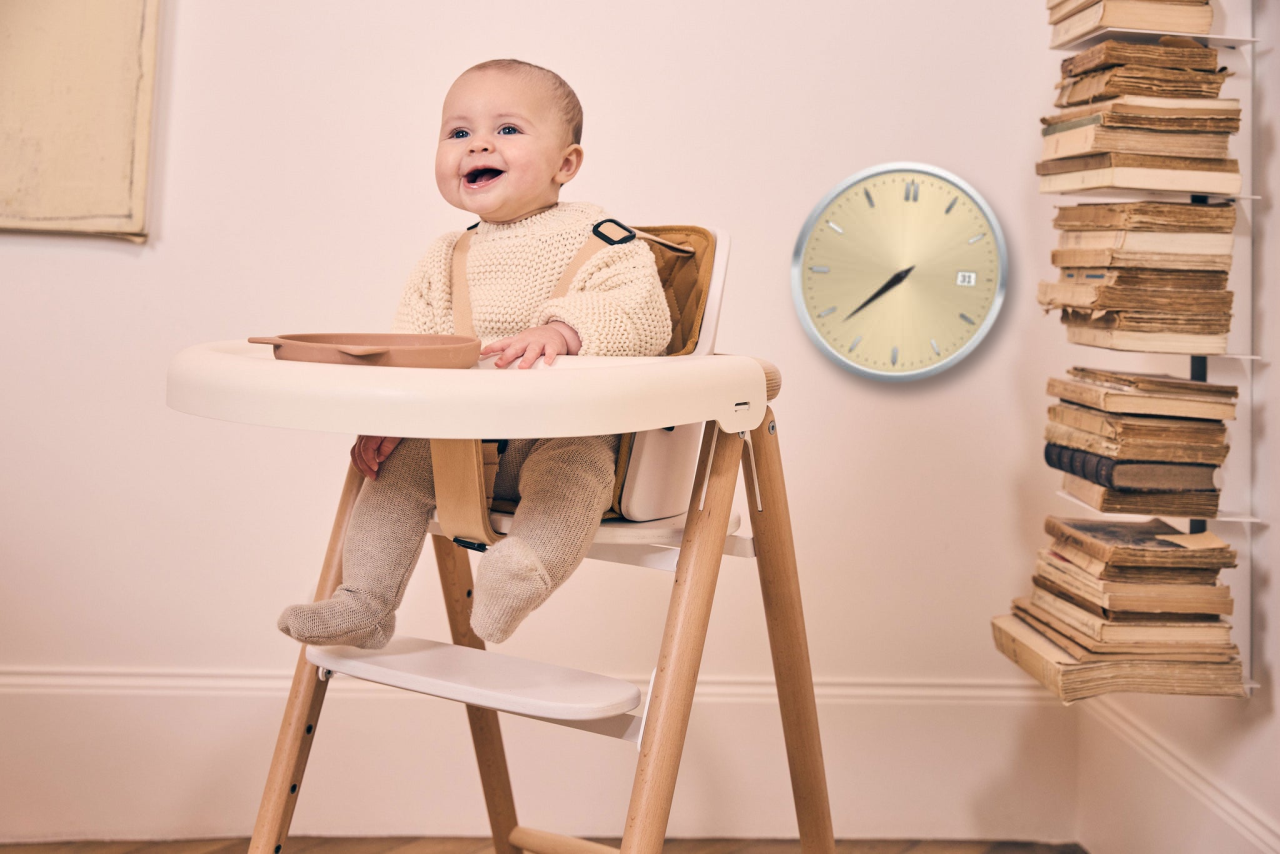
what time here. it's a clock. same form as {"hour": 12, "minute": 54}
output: {"hour": 7, "minute": 38}
